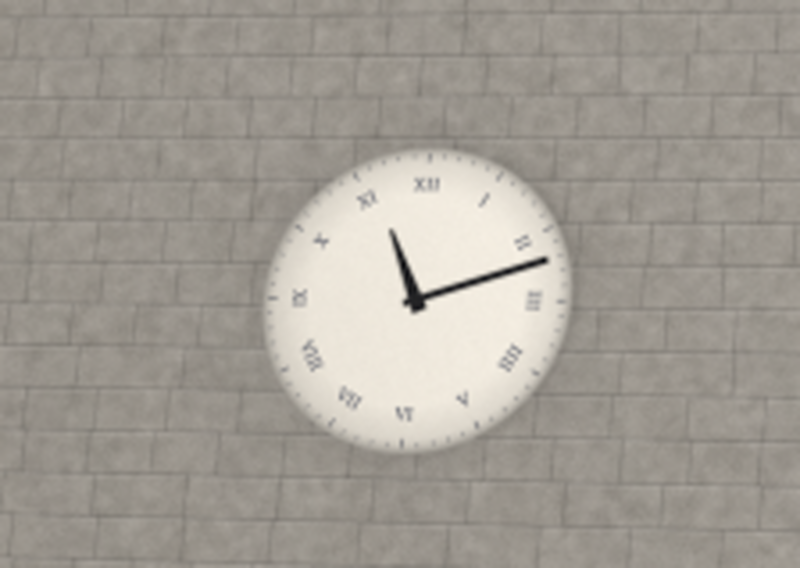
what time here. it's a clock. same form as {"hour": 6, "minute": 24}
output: {"hour": 11, "minute": 12}
